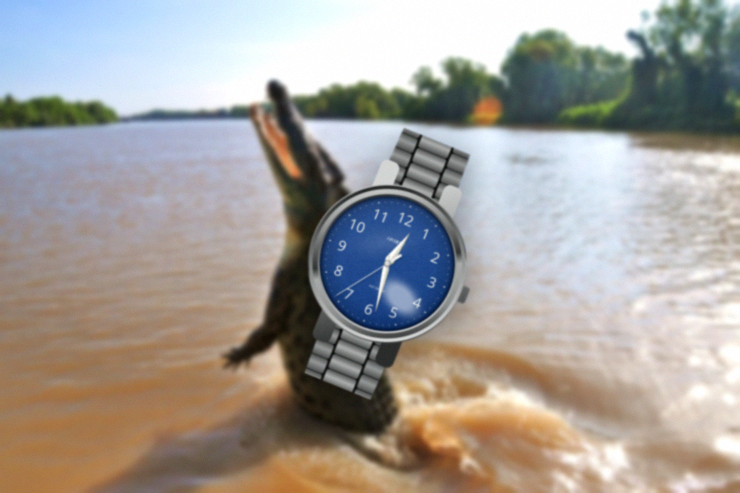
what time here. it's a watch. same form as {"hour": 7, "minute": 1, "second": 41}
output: {"hour": 12, "minute": 28, "second": 36}
